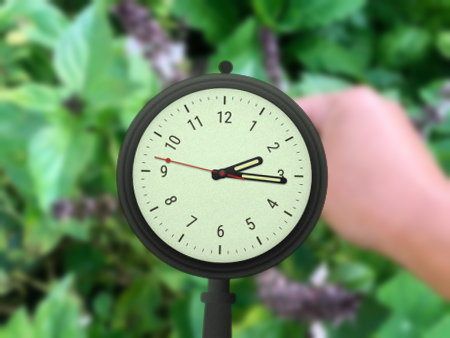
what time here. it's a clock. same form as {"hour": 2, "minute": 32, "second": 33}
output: {"hour": 2, "minute": 15, "second": 47}
